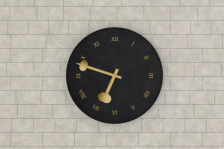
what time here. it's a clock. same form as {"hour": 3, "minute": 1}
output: {"hour": 6, "minute": 48}
